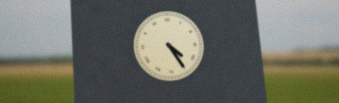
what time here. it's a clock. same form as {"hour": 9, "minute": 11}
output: {"hour": 4, "minute": 25}
